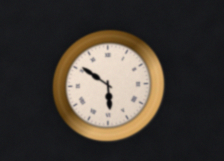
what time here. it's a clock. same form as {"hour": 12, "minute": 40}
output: {"hour": 5, "minute": 51}
